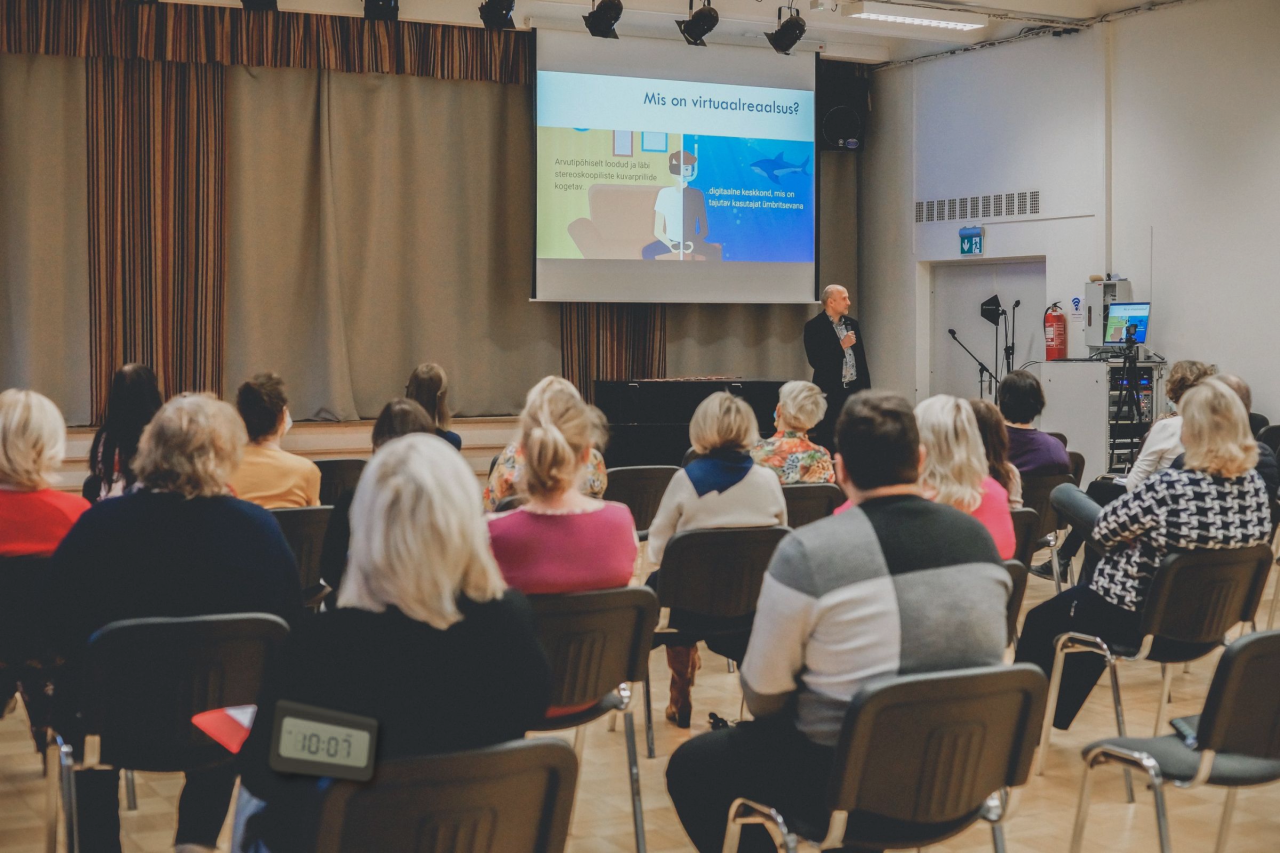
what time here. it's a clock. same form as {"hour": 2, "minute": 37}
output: {"hour": 10, "minute": 7}
